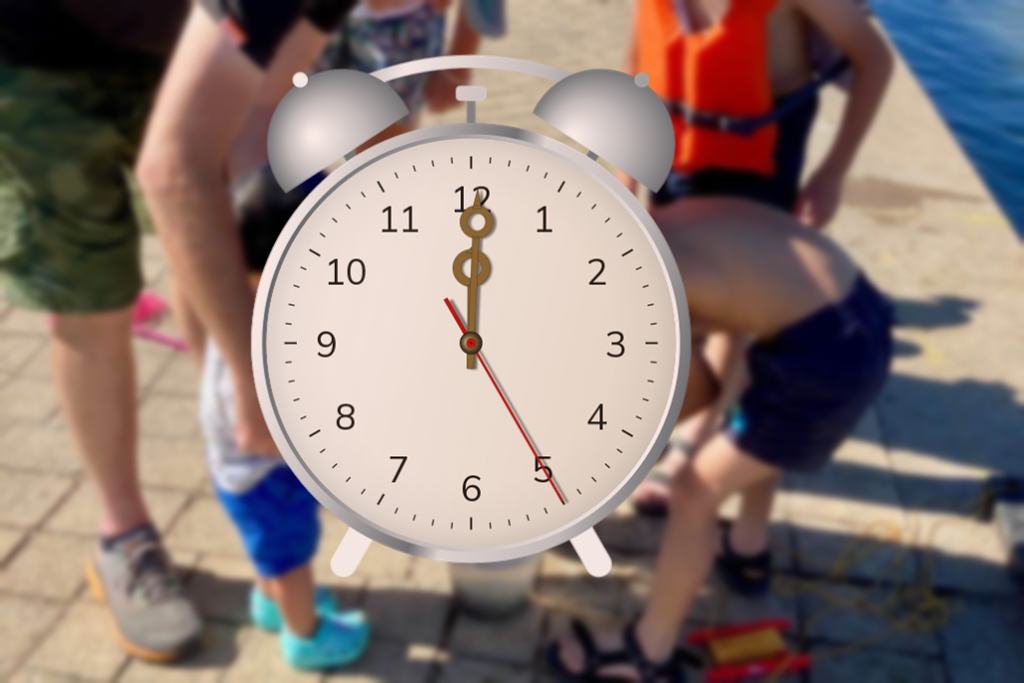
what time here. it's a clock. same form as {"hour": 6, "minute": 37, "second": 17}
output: {"hour": 12, "minute": 0, "second": 25}
